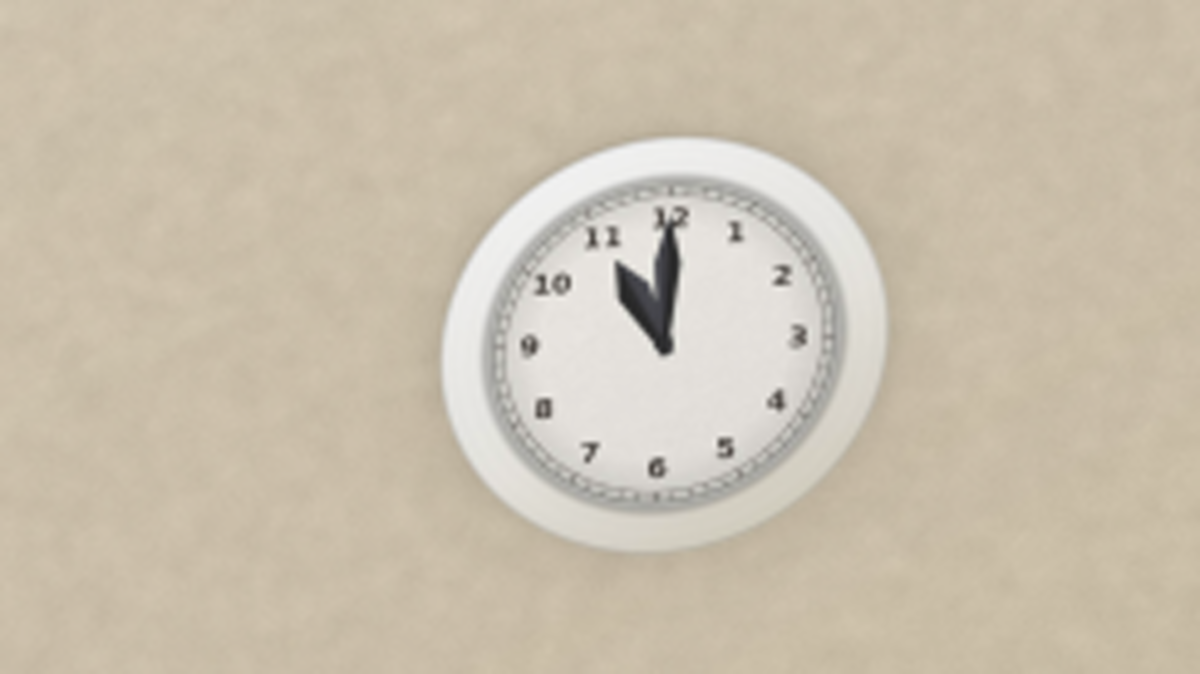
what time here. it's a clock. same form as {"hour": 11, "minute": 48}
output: {"hour": 11, "minute": 0}
